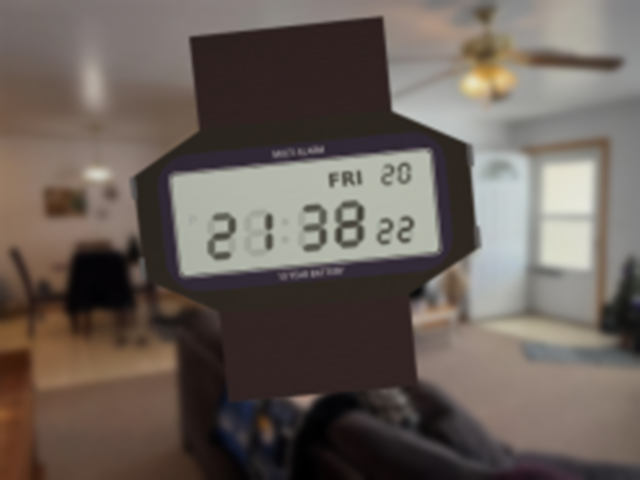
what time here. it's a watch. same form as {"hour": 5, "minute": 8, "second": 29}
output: {"hour": 21, "minute": 38, "second": 22}
